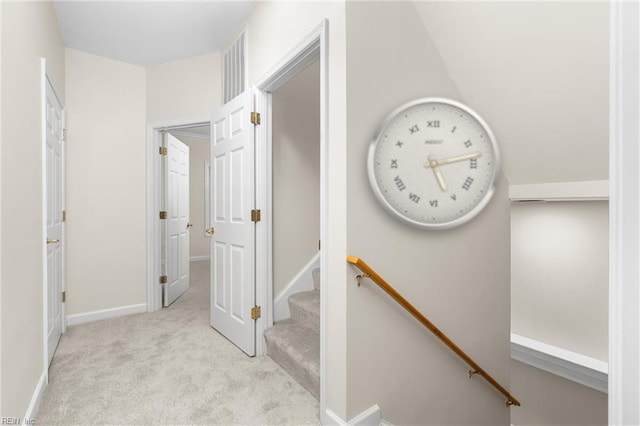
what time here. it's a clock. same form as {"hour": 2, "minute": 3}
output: {"hour": 5, "minute": 13}
